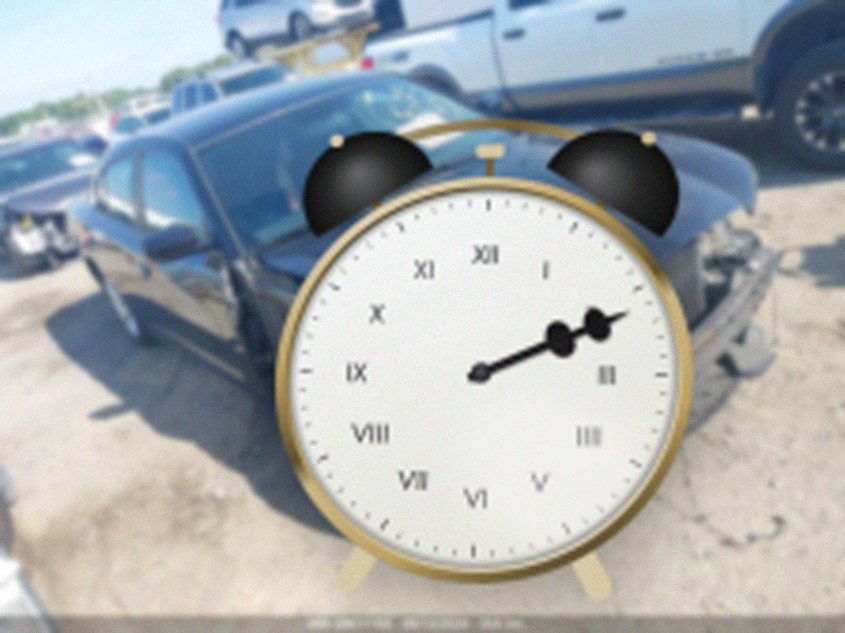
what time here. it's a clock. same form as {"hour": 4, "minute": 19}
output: {"hour": 2, "minute": 11}
